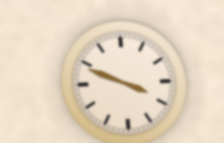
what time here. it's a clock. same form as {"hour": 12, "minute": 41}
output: {"hour": 3, "minute": 49}
